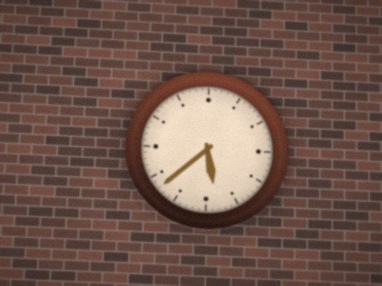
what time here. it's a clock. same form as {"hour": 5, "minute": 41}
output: {"hour": 5, "minute": 38}
